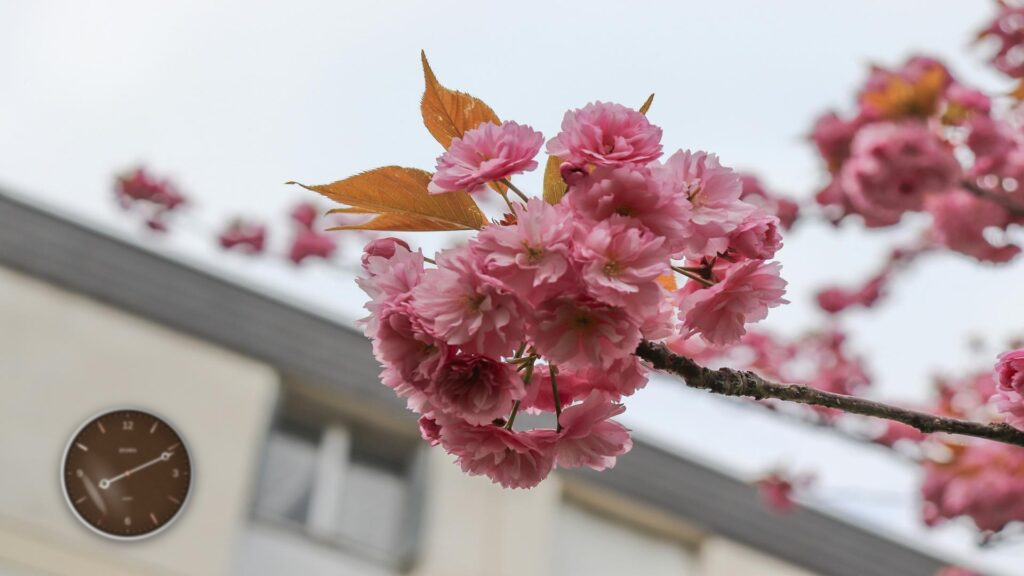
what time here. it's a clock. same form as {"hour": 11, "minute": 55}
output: {"hour": 8, "minute": 11}
